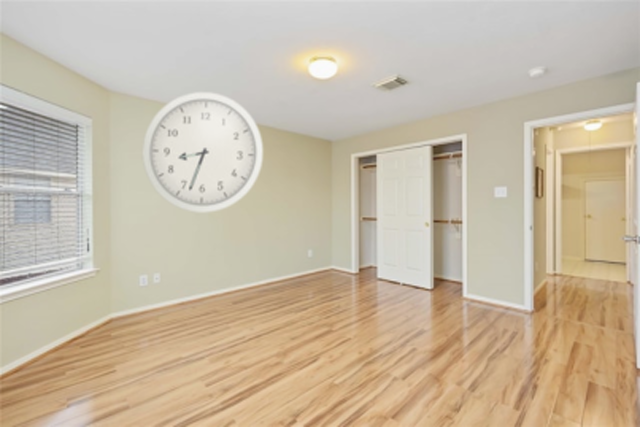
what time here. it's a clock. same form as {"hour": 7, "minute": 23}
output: {"hour": 8, "minute": 33}
